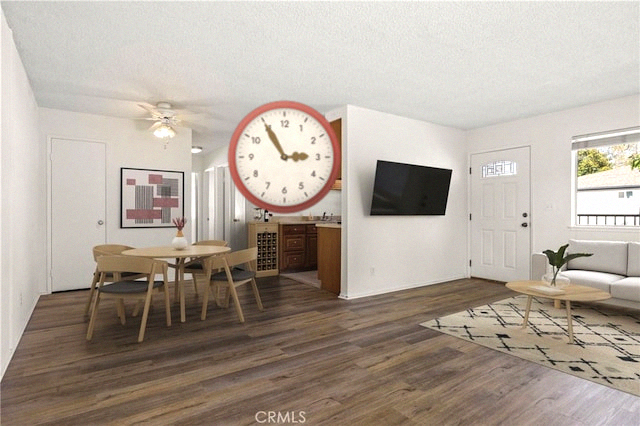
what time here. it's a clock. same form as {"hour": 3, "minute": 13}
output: {"hour": 2, "minute": 55}
